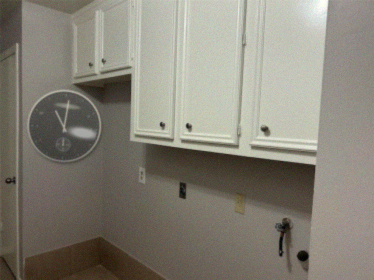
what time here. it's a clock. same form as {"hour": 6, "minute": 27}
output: {"hour": 11, "minute": 1}
